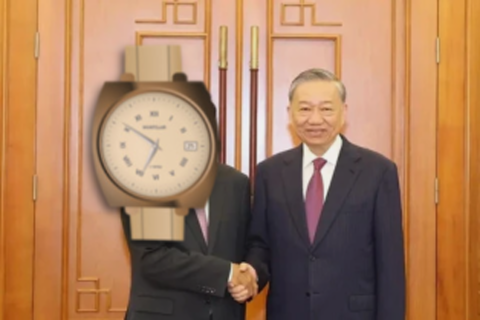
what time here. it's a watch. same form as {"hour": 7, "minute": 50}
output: {"hour": 6, "minute": 51}
